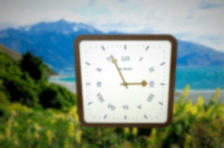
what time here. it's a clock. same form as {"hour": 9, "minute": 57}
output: {"hour": 2, "minute": 56}
